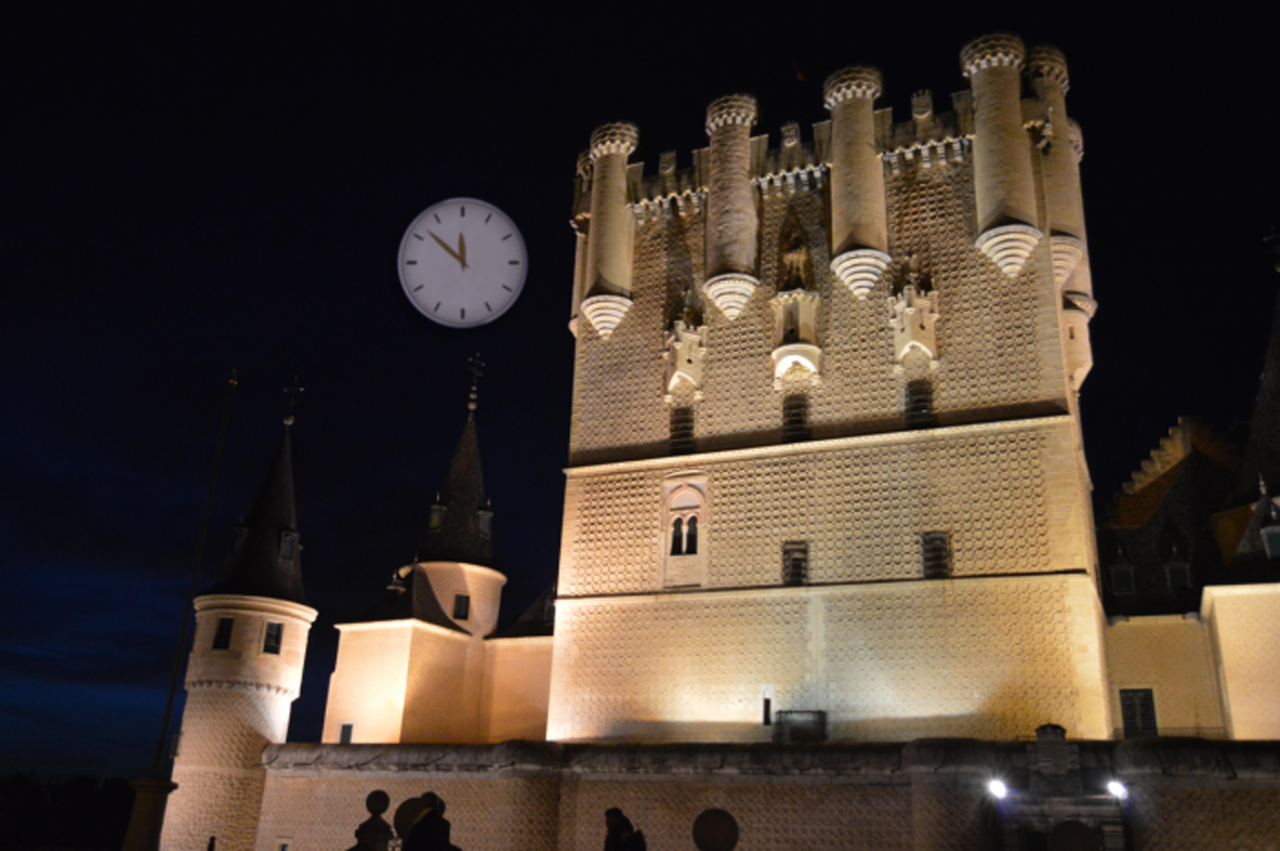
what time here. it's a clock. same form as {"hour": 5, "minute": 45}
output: {"hour": 11, "minute": 52}
